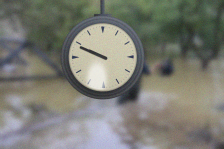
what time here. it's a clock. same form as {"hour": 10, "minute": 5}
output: {"hour": 9, "minute": 49}
